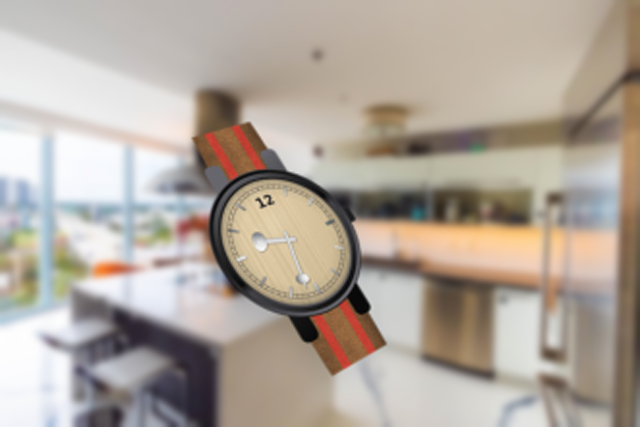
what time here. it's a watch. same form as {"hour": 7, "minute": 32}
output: {"hour": 9, "minute": 32}
